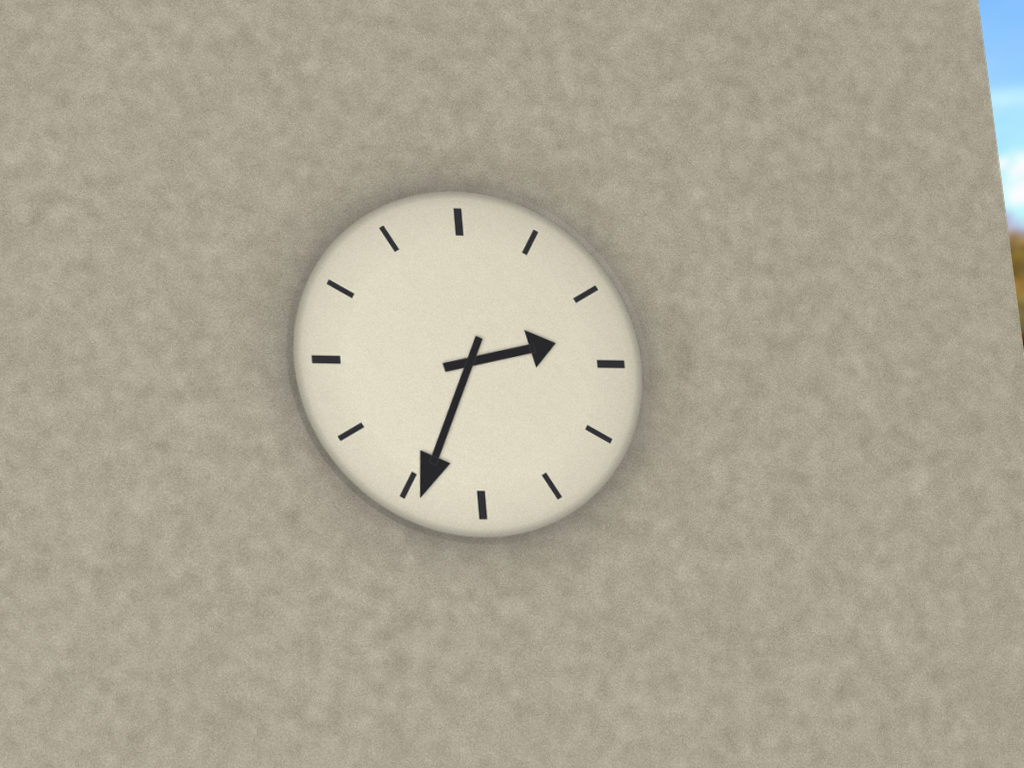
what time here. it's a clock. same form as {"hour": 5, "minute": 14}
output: {"hour": 2, "minute": 34}
